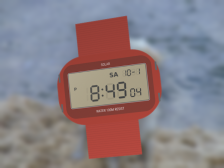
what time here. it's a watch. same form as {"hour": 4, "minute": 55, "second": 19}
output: {"hour": 8, "minute": 49, "second": 4}
